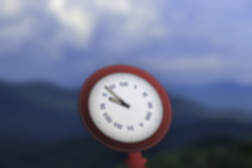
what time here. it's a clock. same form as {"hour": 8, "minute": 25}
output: {"hour": 9, "minute": 53}
